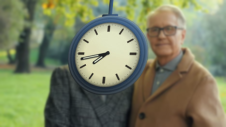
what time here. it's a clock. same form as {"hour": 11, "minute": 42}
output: {"hour": 7, "minute": 43}
